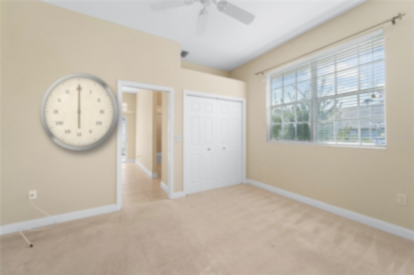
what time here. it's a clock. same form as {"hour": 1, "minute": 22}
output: {"hour": 6, "minute": 0}
